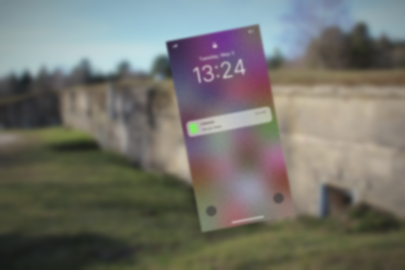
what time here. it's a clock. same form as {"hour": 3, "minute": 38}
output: {"hour": 13, "minute": 24}
